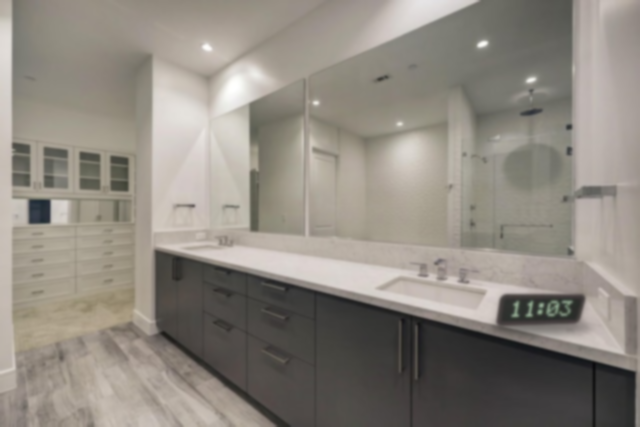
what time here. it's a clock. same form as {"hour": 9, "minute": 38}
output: {"hour": 11, "minute": 3}
